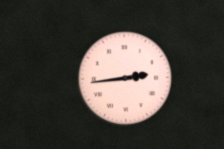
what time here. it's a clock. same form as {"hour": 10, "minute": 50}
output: {"hour": 2, "minute": 44}
